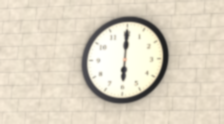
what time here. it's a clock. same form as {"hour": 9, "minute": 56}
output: {"hour": 6, "minute": 0}
